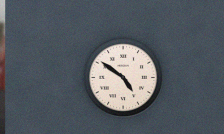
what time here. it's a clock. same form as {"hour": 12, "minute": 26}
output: {"hour": 4, "minute": 51}
